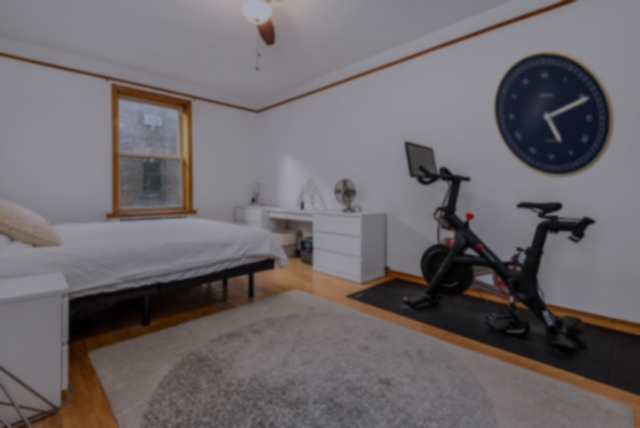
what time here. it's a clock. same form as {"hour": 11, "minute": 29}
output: {"hour": 5, "minute": 11}
